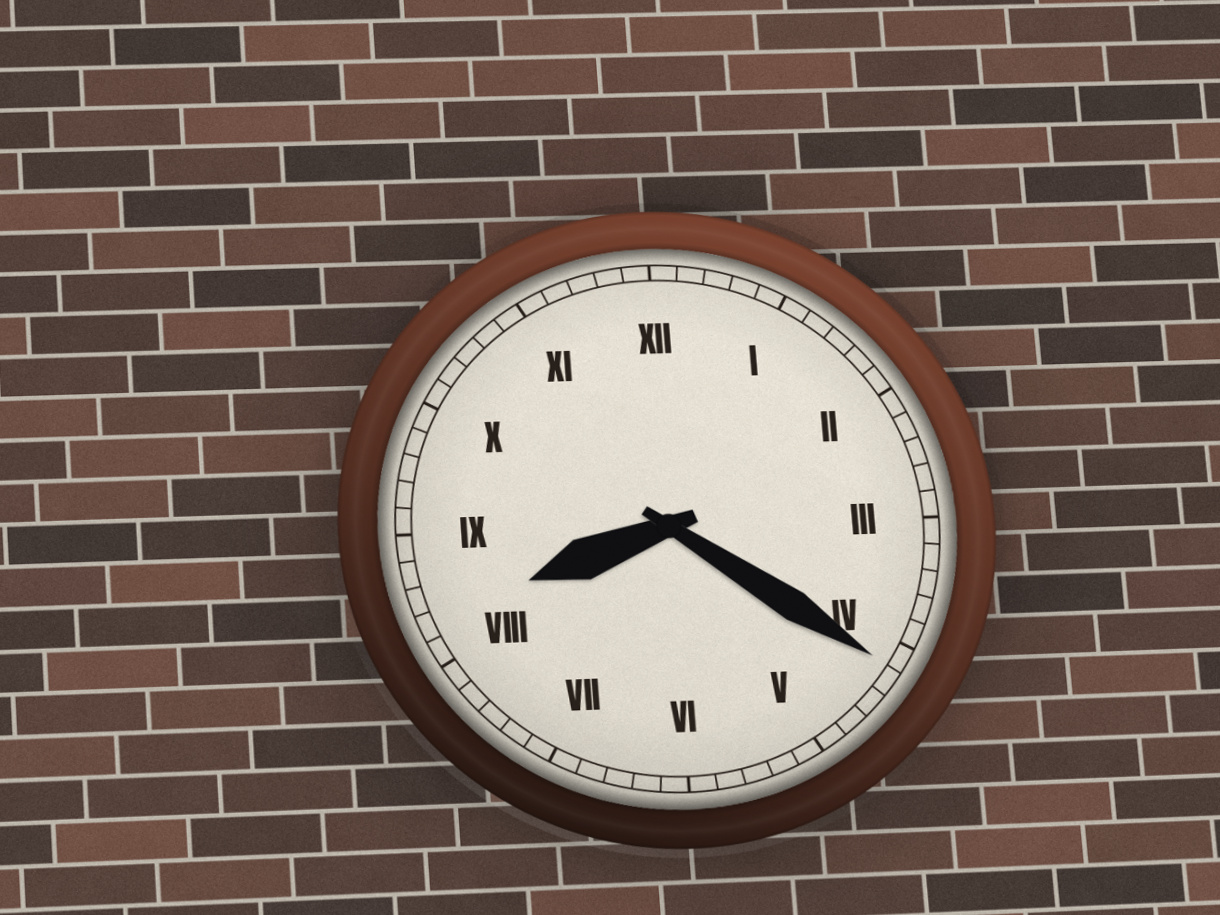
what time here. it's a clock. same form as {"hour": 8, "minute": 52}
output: {"hour": 8, "minute": 21}
